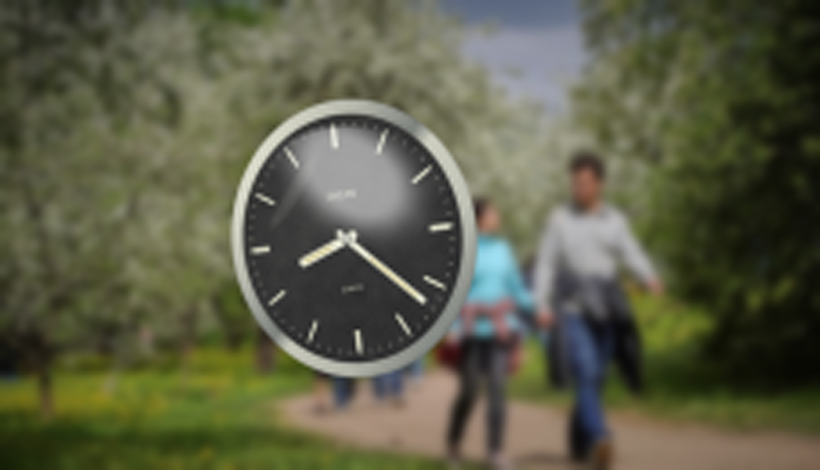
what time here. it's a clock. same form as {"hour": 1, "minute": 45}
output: {"hour": 8, "minute": 22}
